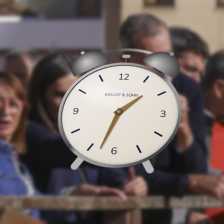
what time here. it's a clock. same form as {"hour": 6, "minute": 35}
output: {"hour": 1, "minute": 33}
